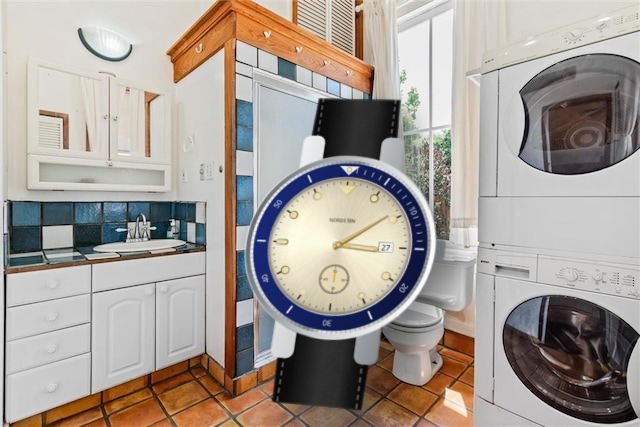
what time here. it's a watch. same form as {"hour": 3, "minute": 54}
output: {"hour": 3, "minute": 9}
